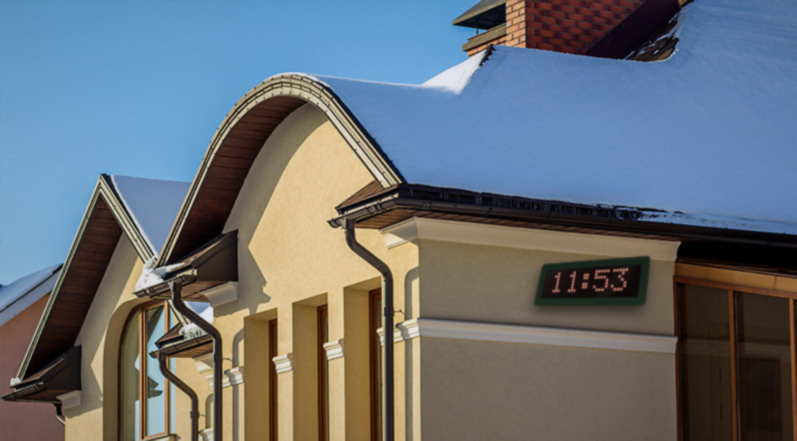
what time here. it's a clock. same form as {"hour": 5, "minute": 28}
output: {"hour": 11, "minute": 53}
